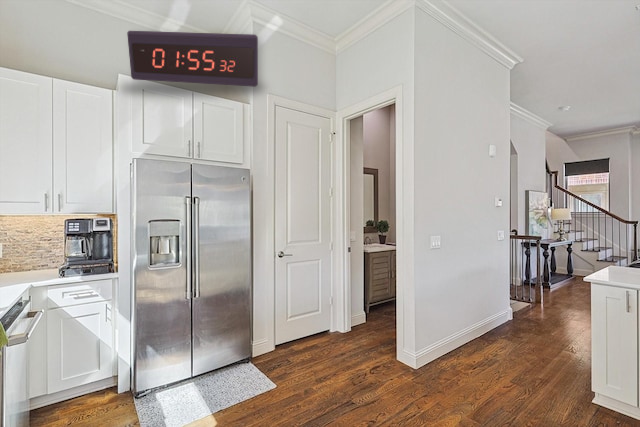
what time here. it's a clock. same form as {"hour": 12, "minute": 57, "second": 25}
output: {"hour": 1, "minute": 55, "second": 32}
